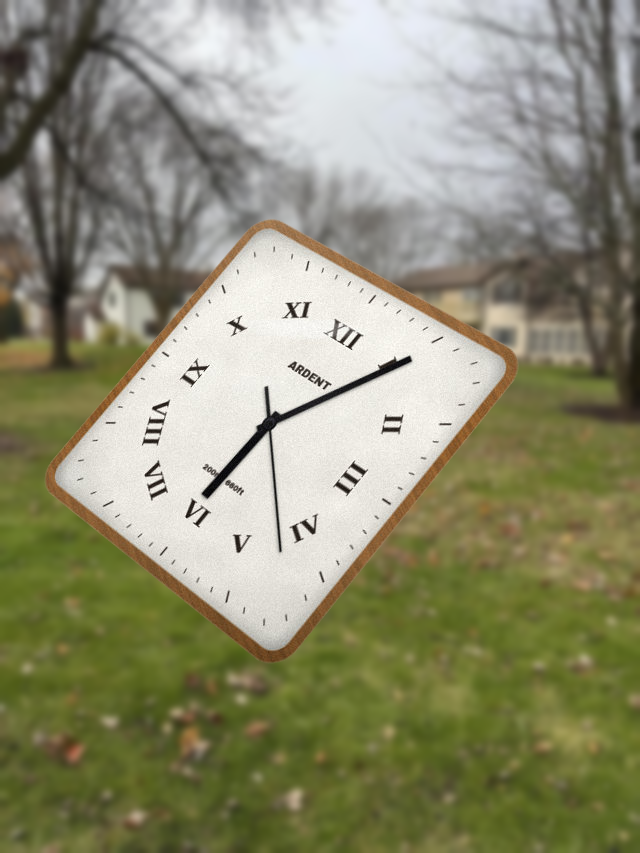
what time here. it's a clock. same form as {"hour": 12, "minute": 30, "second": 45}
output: {"hour": 6, "minute": 5, "second": 22}
